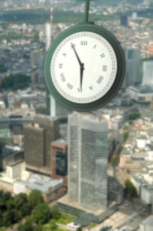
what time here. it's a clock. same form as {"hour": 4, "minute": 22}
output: {"hour": 5, "minute": 55}
